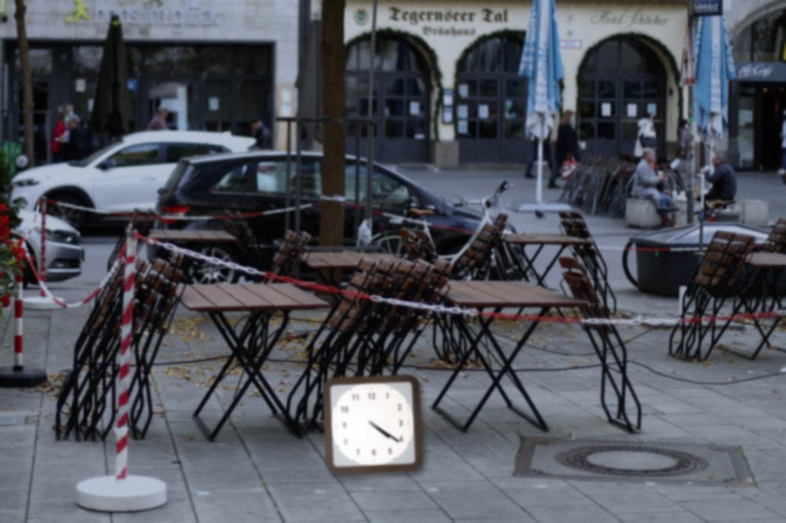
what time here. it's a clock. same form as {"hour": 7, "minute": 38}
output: {"hour": 4, "minute": 21}
